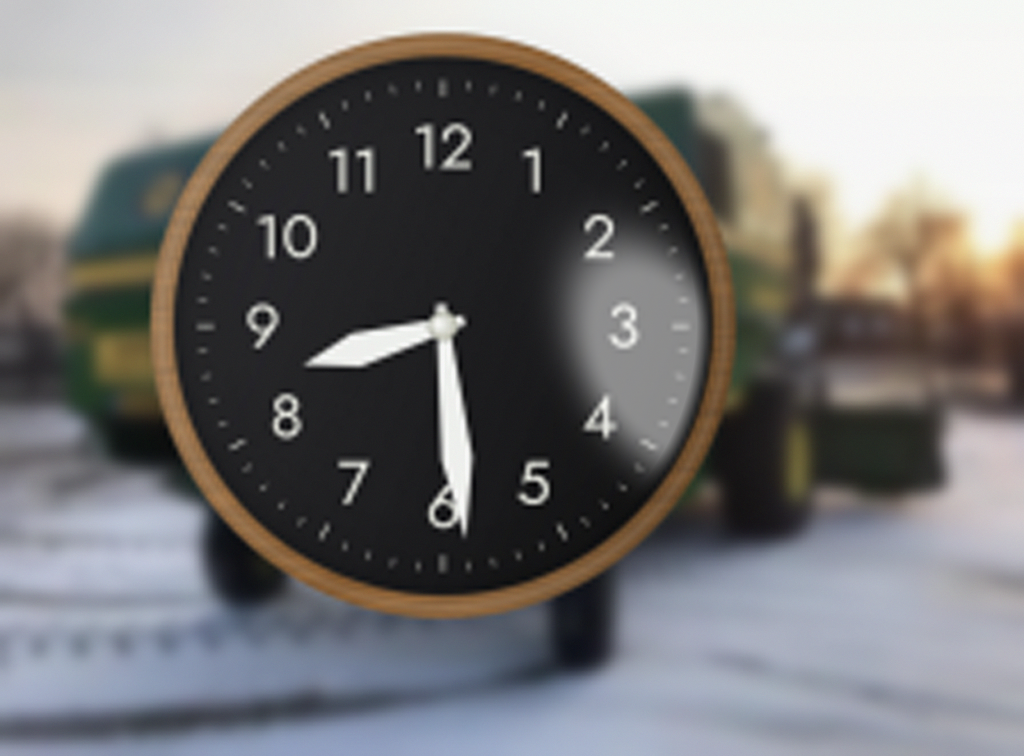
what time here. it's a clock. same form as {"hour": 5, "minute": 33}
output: {"hour": 8, "minute": 29}
